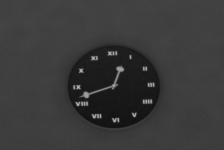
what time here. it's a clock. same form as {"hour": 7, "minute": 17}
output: {"hour": 12, "minute": 42}
